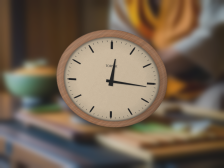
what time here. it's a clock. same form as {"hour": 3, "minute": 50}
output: {"hour": 12, "minute": 16}
